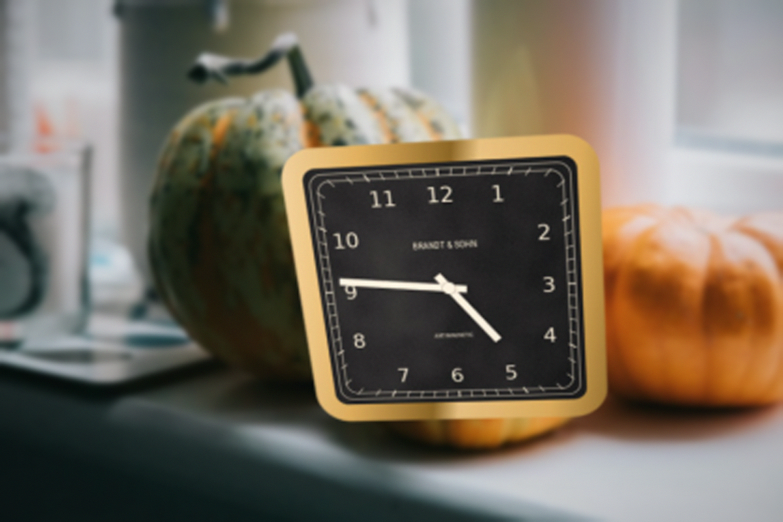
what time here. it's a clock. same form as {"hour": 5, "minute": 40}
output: {"hour": 4, "minute": 46}
